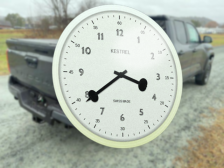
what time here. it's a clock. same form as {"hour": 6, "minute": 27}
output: {"hour": 3, "minute": 39}
